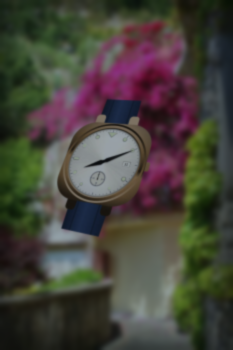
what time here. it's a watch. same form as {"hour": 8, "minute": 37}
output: {"hour": 8, "minute": 10}
